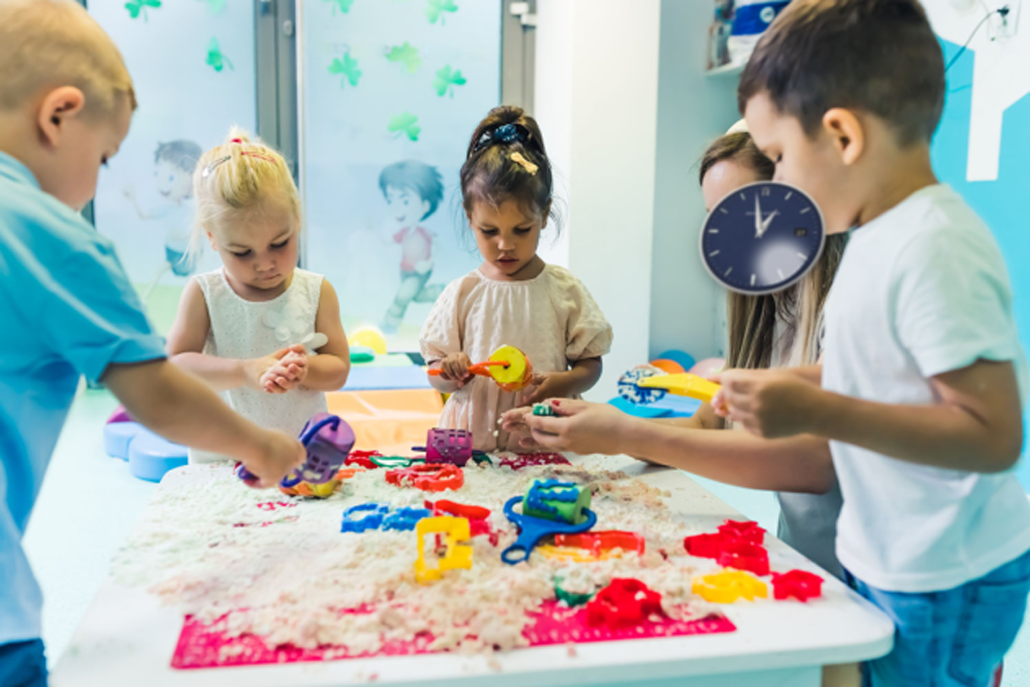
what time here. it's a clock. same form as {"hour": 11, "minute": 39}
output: {"hour": 12, "minute": 58}
